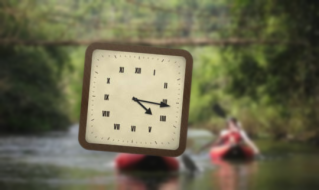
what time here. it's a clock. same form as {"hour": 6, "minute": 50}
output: {"hour": 4, "minute": 16}
